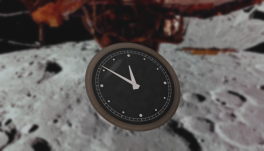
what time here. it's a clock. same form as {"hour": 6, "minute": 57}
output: {"hour": 11, "minute": 51}
